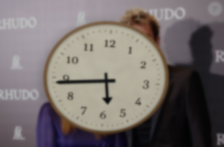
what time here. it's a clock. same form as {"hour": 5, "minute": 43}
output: {"hour": 5, "minute": 44}
